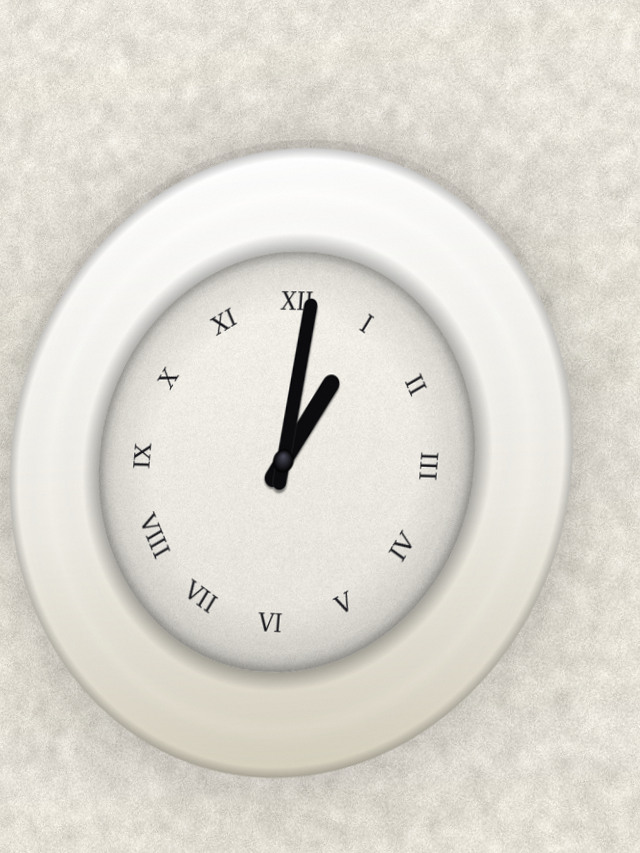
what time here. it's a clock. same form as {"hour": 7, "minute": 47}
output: {"hour": 1, "minute": 1}
